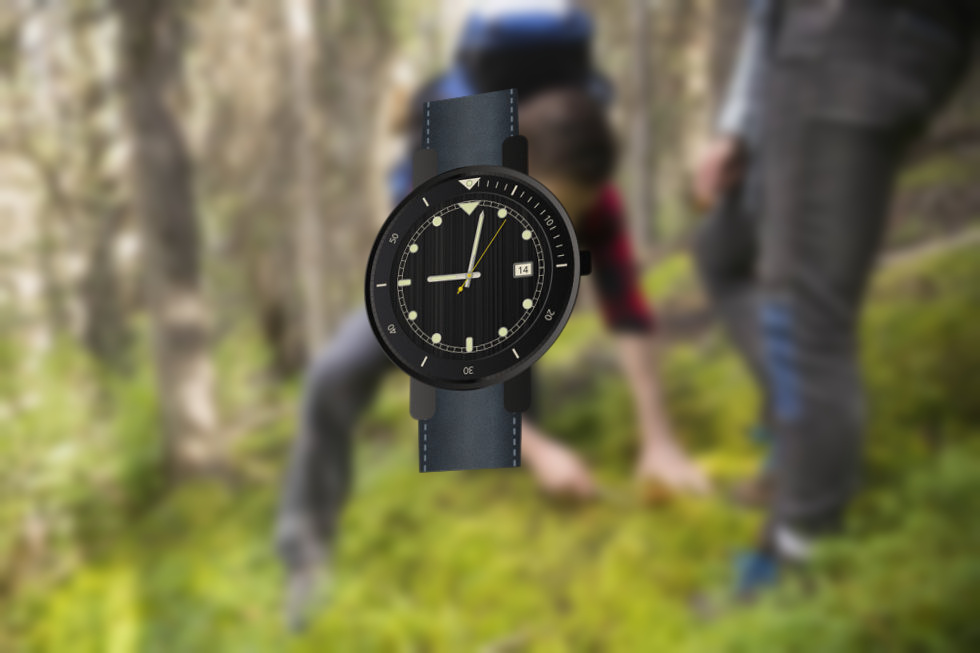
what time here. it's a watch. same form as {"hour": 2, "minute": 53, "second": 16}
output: {"hour": 9, "minute": 2, "second": 6}
